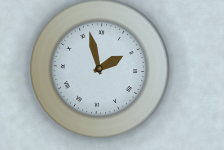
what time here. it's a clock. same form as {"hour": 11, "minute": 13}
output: {"hour": 1, "minute": 57}
